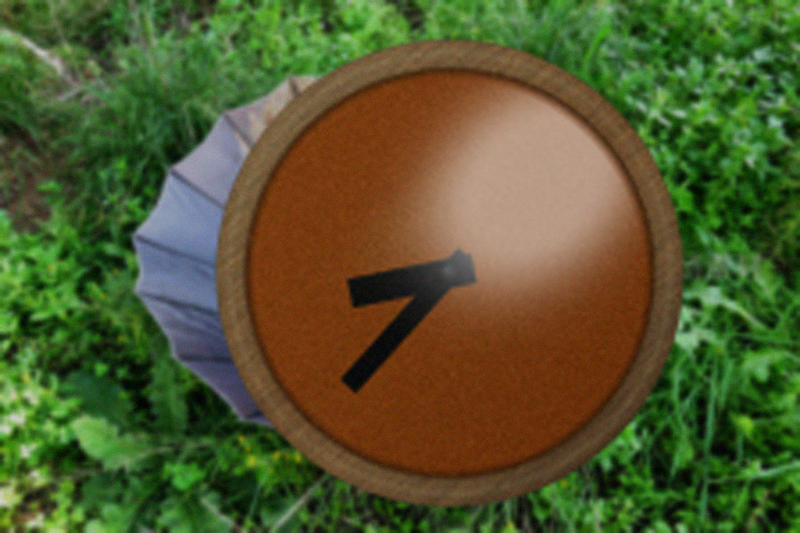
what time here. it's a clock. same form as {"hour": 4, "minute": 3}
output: {"hour": 8, "minute": 37}
